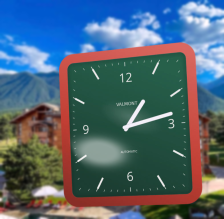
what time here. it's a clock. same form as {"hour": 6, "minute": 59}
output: {"hour": 1, "minute": 13}
